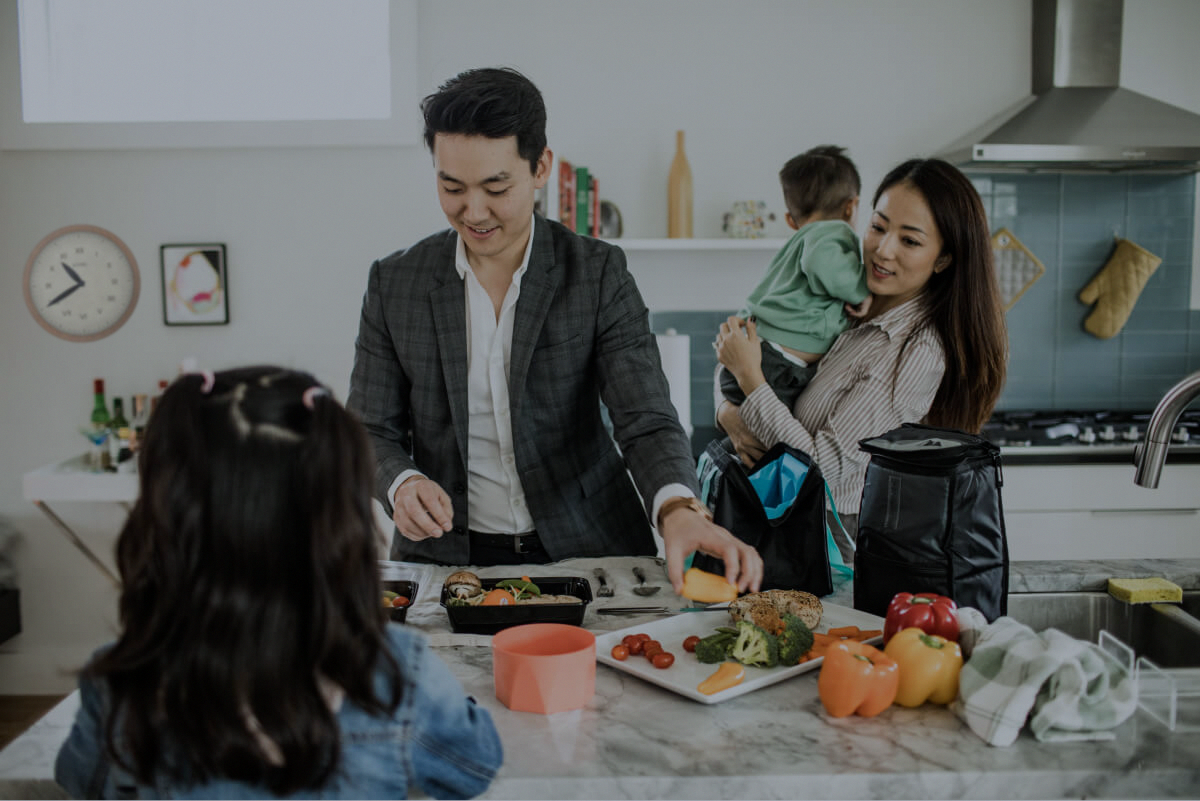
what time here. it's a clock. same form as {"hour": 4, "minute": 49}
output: {"hour": 10, "minute": 40}
